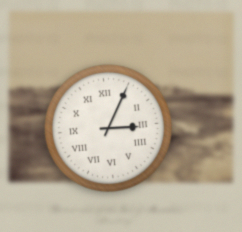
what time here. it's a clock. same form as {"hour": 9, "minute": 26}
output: {"hour": 3, "minute": 5}
